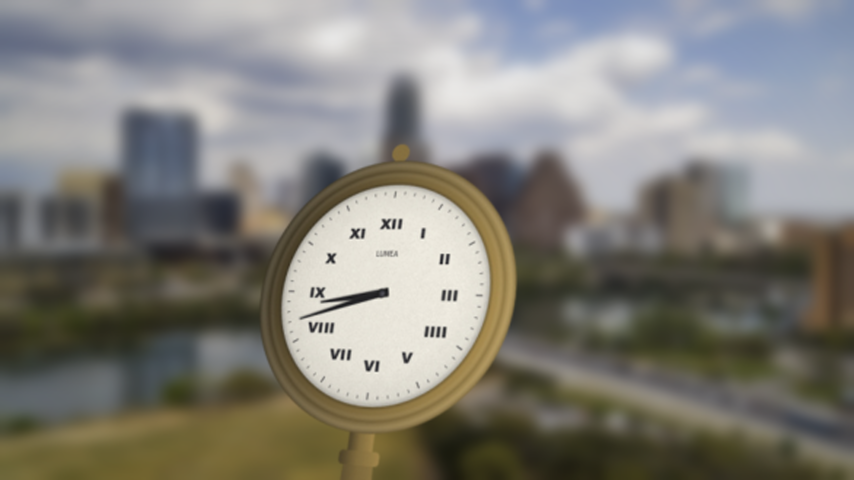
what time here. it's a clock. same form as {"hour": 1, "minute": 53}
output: {"hour": 8, "minute": 42}
